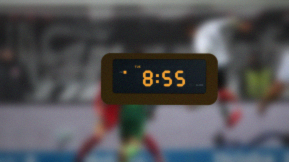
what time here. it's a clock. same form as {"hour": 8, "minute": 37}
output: {"hour": 8, "minute": 55}
